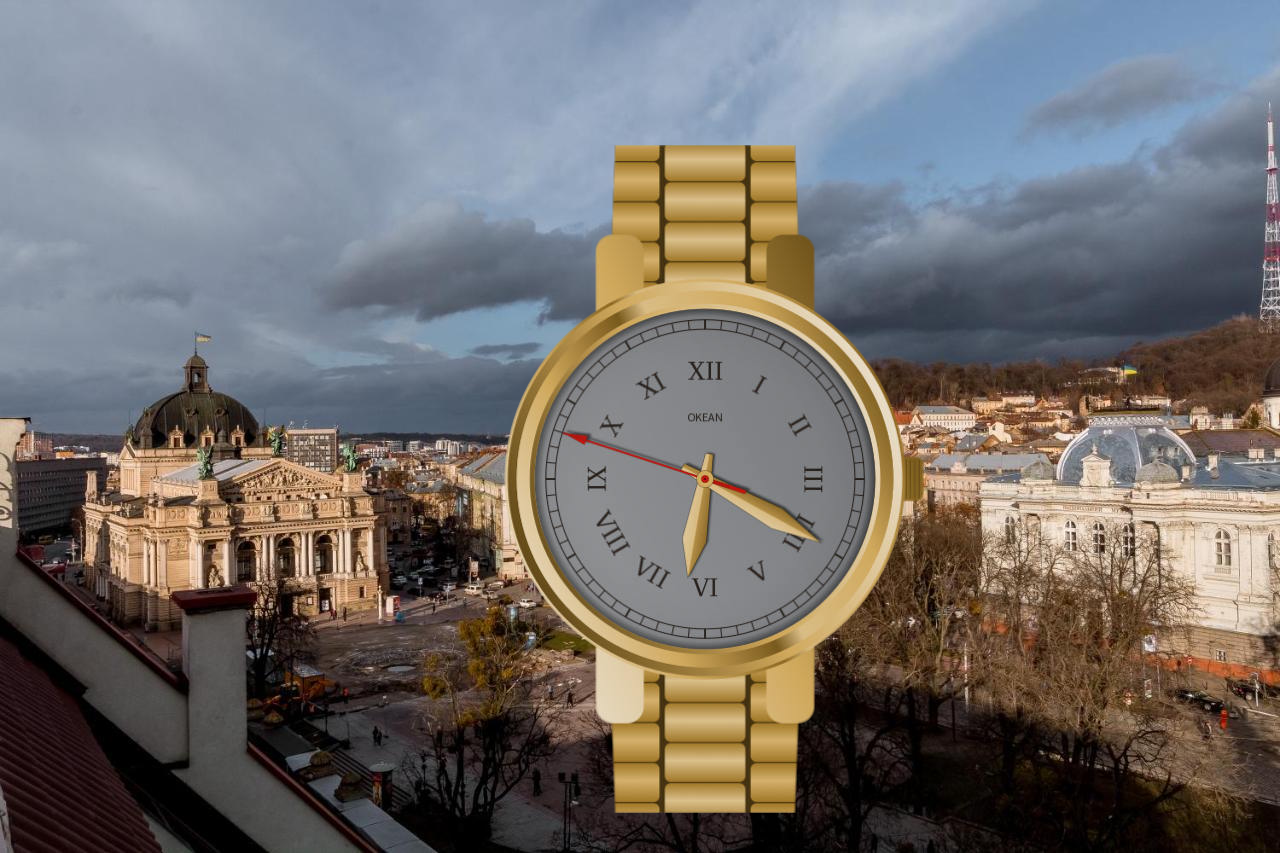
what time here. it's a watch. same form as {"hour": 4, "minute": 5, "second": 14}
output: {"hour": 6, "minute": 19, "second": 48}
